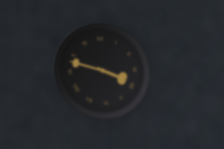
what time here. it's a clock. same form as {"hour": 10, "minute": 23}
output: {"hour": 3, "minute": 48}
